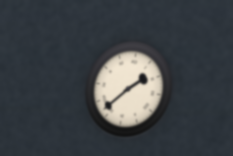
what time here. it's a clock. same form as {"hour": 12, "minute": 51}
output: {"hour": 1, "minute": 37}
